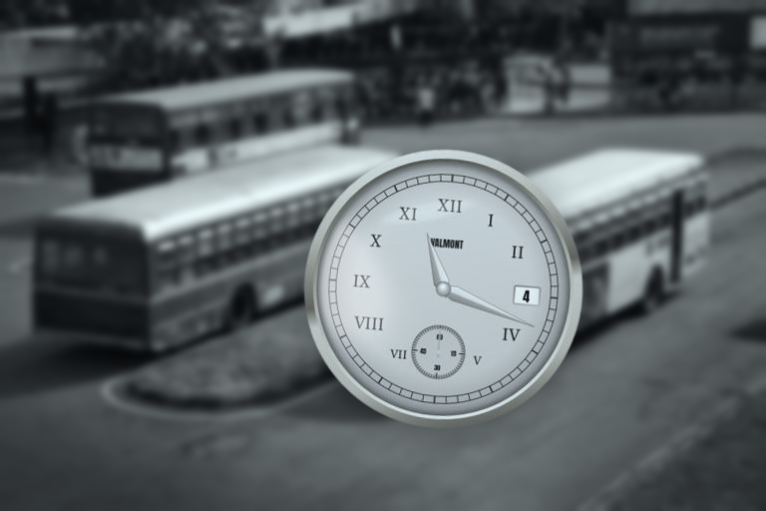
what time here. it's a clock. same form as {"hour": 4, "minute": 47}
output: {"hour": 11, "minute": 18}
